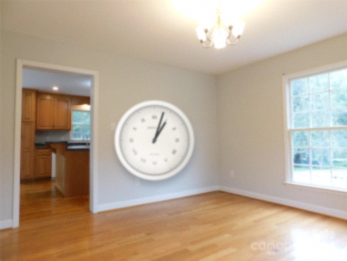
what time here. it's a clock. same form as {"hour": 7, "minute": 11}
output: {"hour": 1, "minute": 3}
